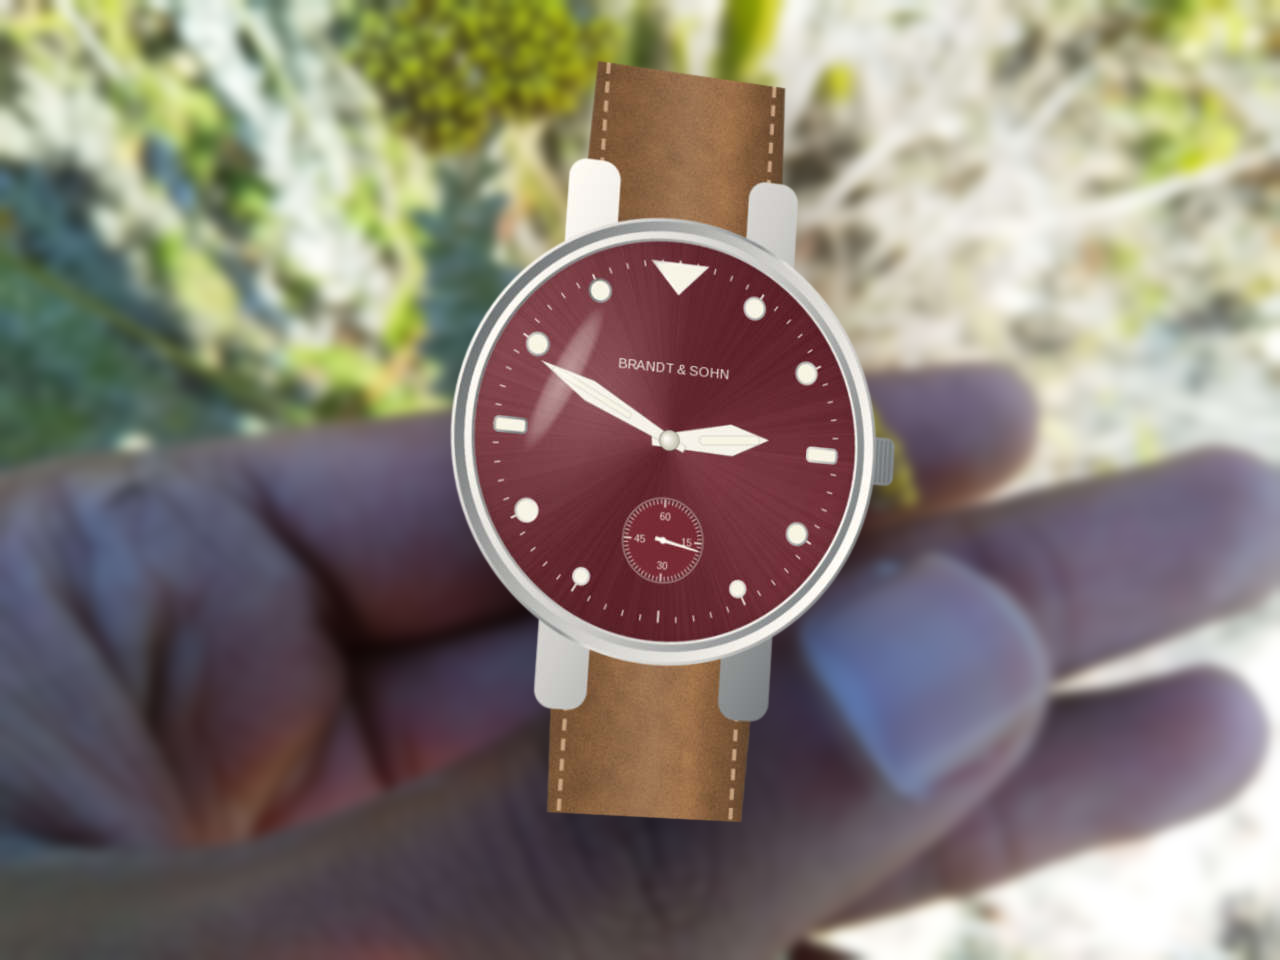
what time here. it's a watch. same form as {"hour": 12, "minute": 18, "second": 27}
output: {"hour": 2, "minute": 49, "second": 17}
